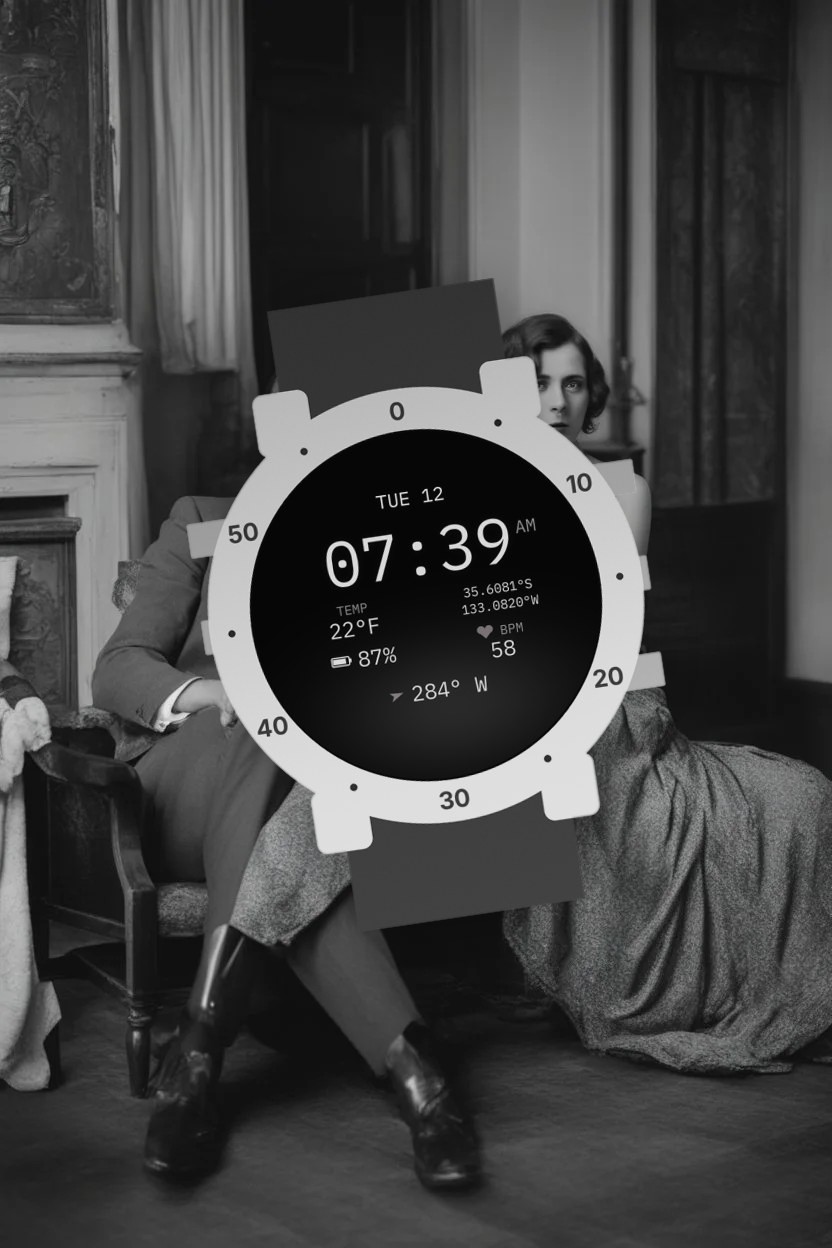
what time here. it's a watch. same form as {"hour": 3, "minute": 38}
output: {"hour": 7, "minute": 39}
